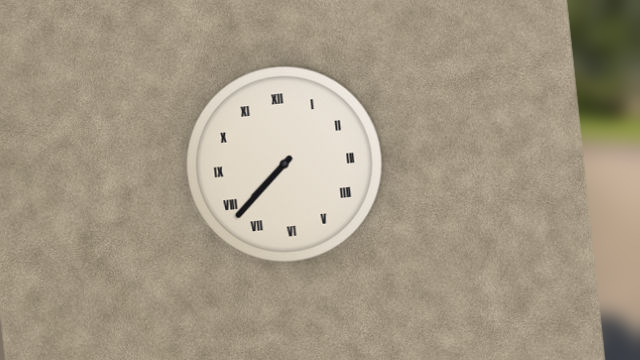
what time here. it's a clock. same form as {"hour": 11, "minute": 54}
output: {"hour": 7, "minute": 38}
